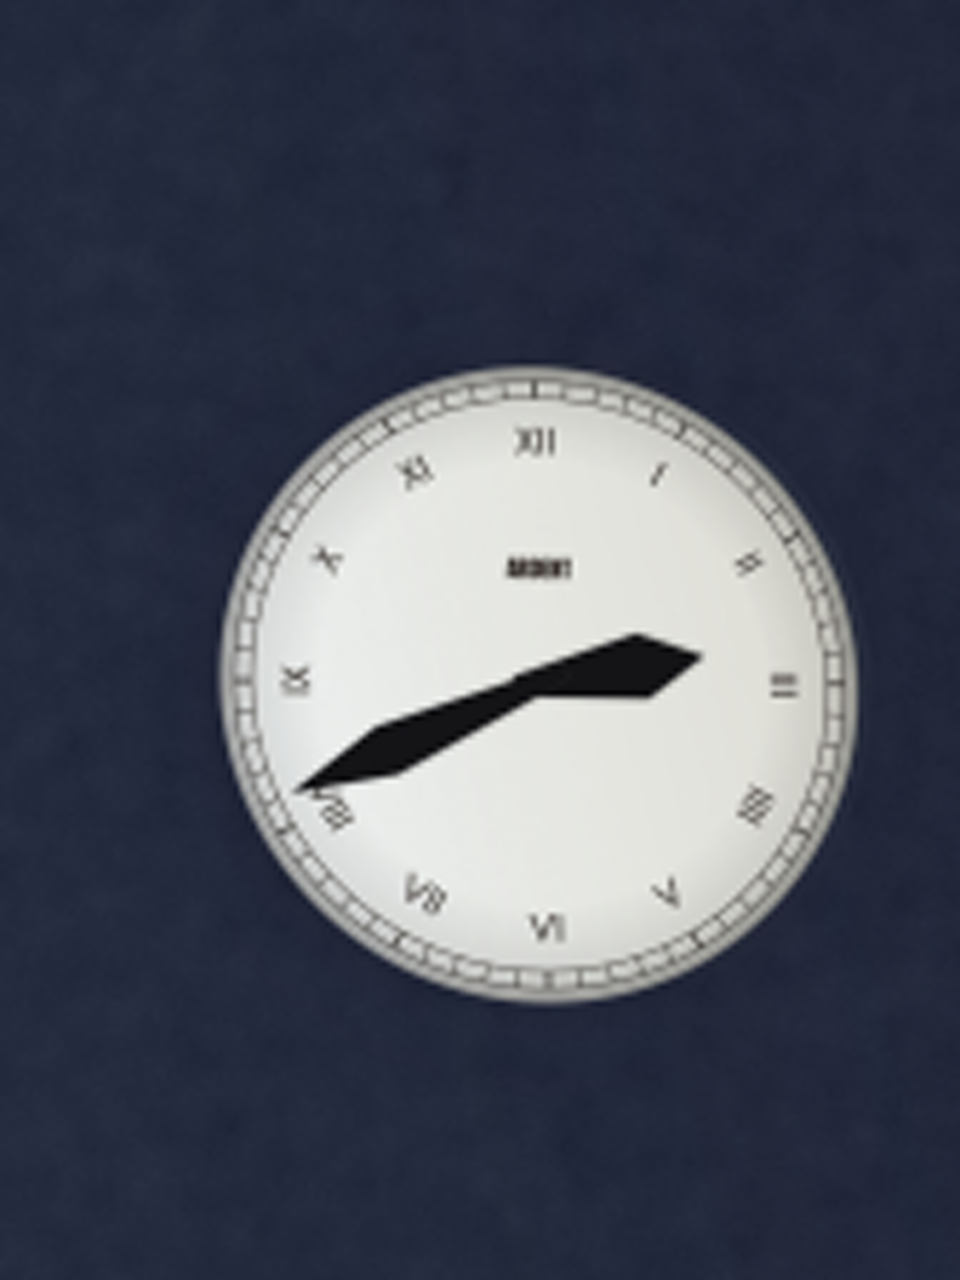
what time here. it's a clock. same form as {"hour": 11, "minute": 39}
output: {"hour": 2, "minute": 41}
